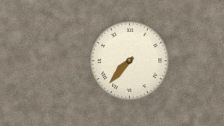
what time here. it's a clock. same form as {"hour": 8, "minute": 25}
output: {"hour": 7, "minute": 37}
